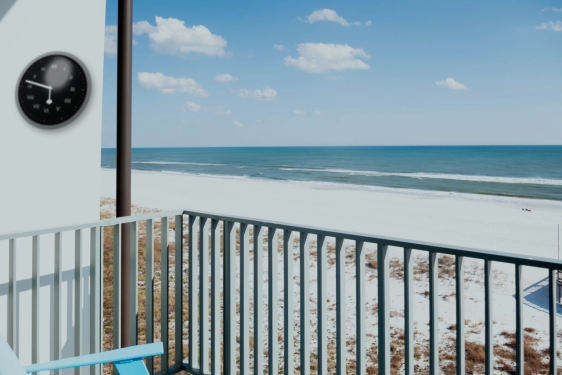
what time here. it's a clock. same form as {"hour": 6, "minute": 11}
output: {"hour": 5, "minute": 47}
